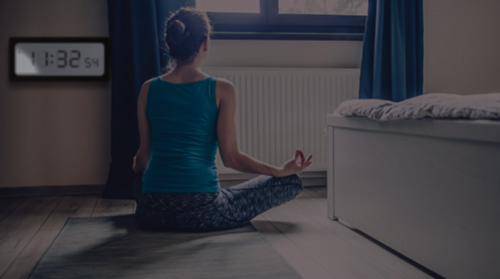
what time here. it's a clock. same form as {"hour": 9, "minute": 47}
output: {"hour": 11, "minute": 32}
